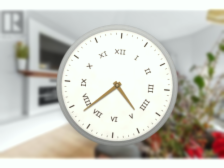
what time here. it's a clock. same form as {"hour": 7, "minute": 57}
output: {"hour": 4, "minute": 38}
